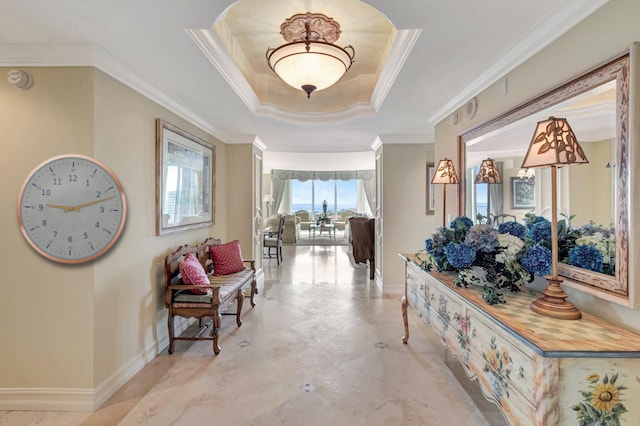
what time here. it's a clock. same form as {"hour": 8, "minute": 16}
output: {"hour": 9, "minute": 12}
